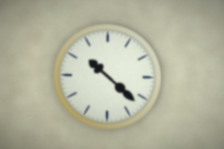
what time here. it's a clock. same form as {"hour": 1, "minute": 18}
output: {"hour": 10, "minute": 22}
